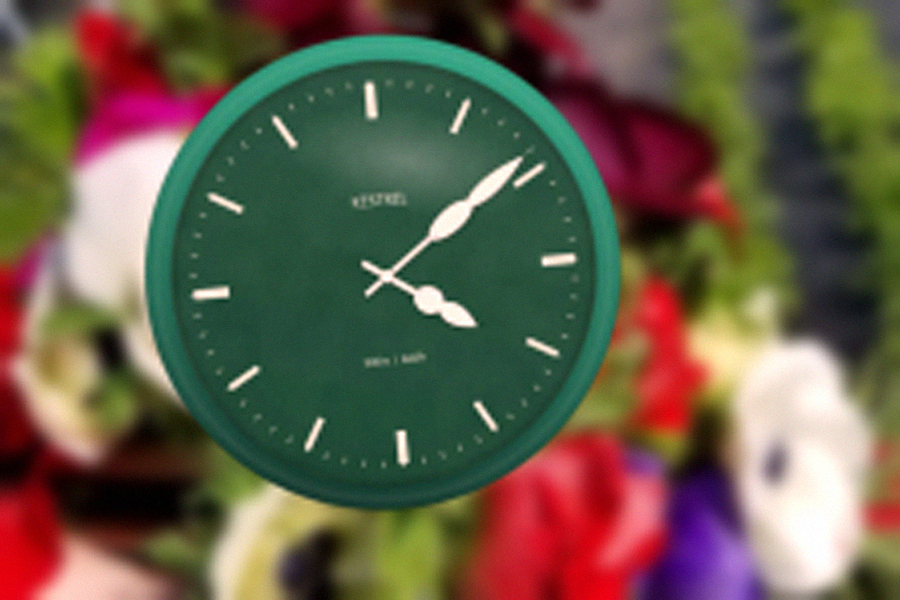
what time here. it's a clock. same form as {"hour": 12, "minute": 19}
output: {"hour": 4, "minute": 9}
